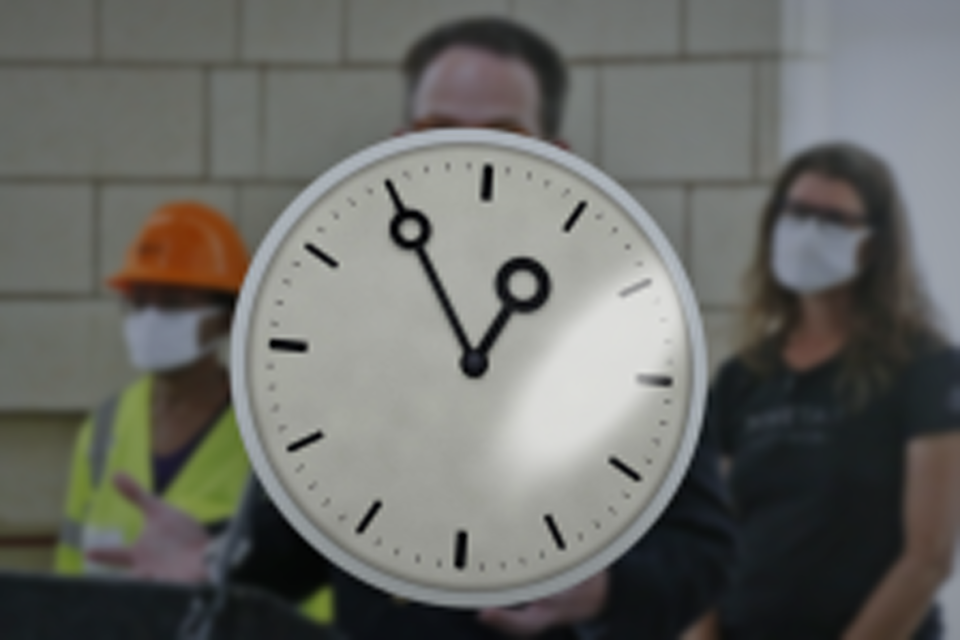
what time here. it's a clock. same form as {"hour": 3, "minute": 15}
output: {"hour": 12, "minute": 55}
